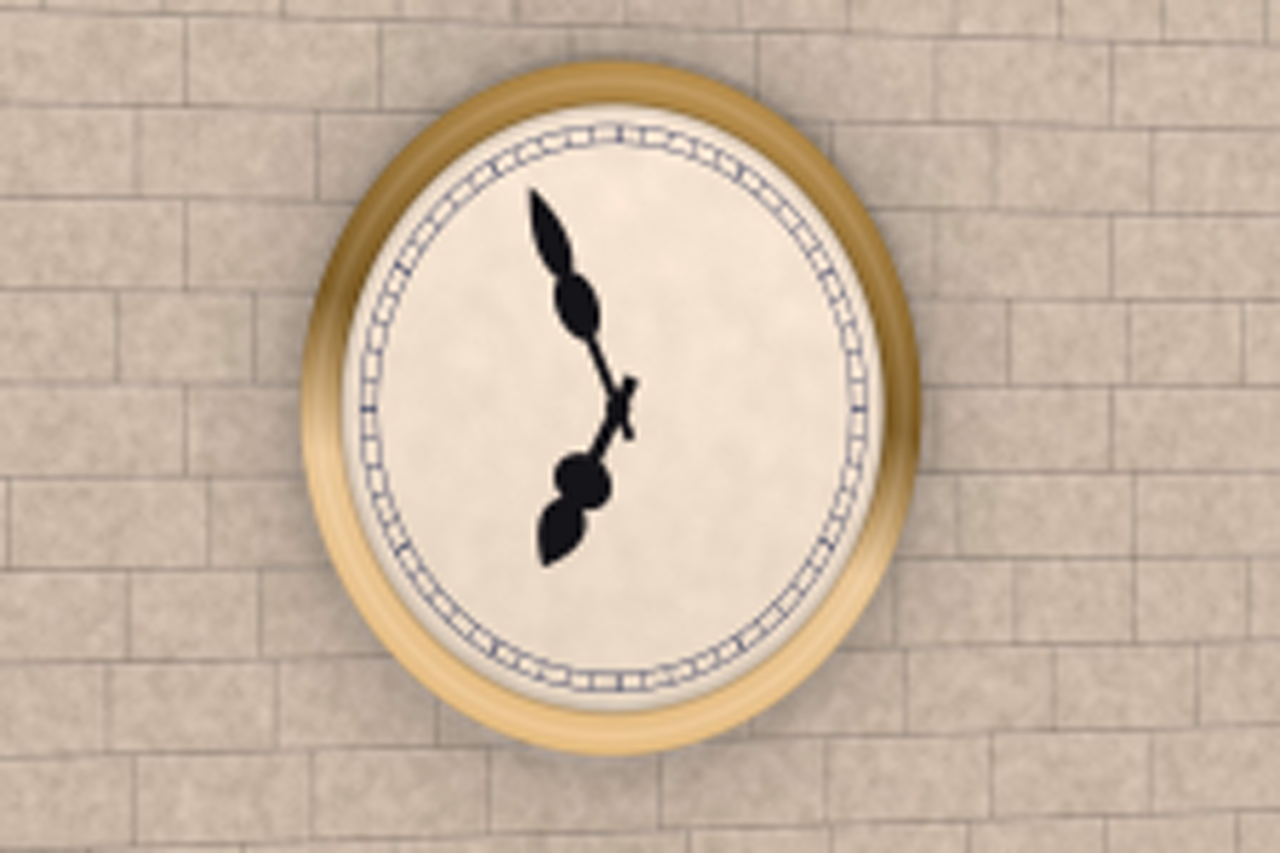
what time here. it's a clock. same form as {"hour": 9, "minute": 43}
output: {"hour": 6, "minute": 56}
